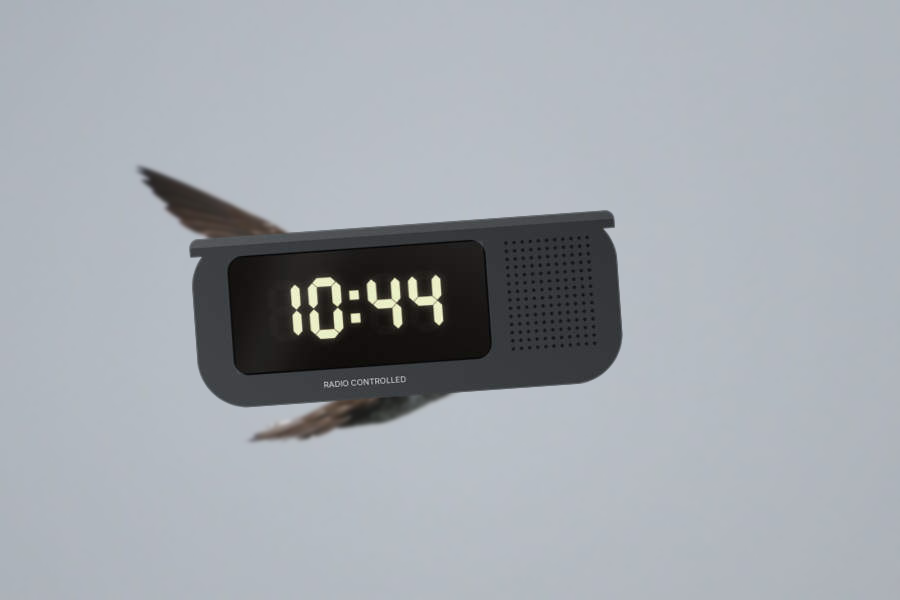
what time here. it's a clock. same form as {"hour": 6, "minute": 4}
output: {"hour": 10, "minute": 44}
